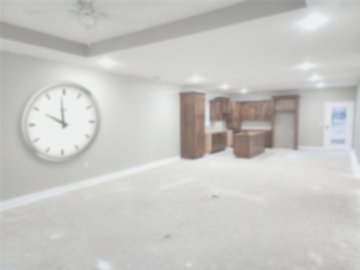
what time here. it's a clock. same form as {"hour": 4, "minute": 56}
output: {"hour": 9, "minute": 59}
